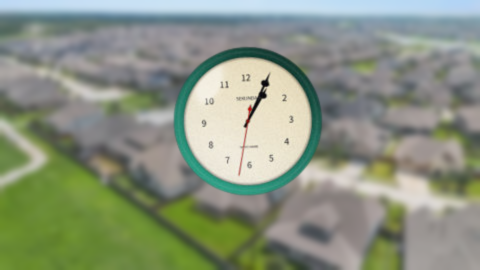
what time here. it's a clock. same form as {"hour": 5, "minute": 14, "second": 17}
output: {"hour": 1, "minute": 4, "second": 32}
